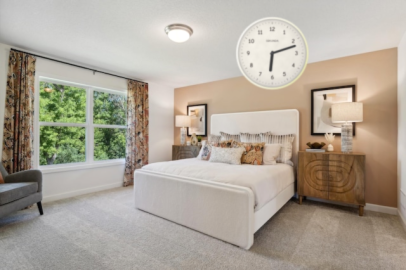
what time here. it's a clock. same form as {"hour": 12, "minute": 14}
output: {"hour": 6, "minute": 12}
